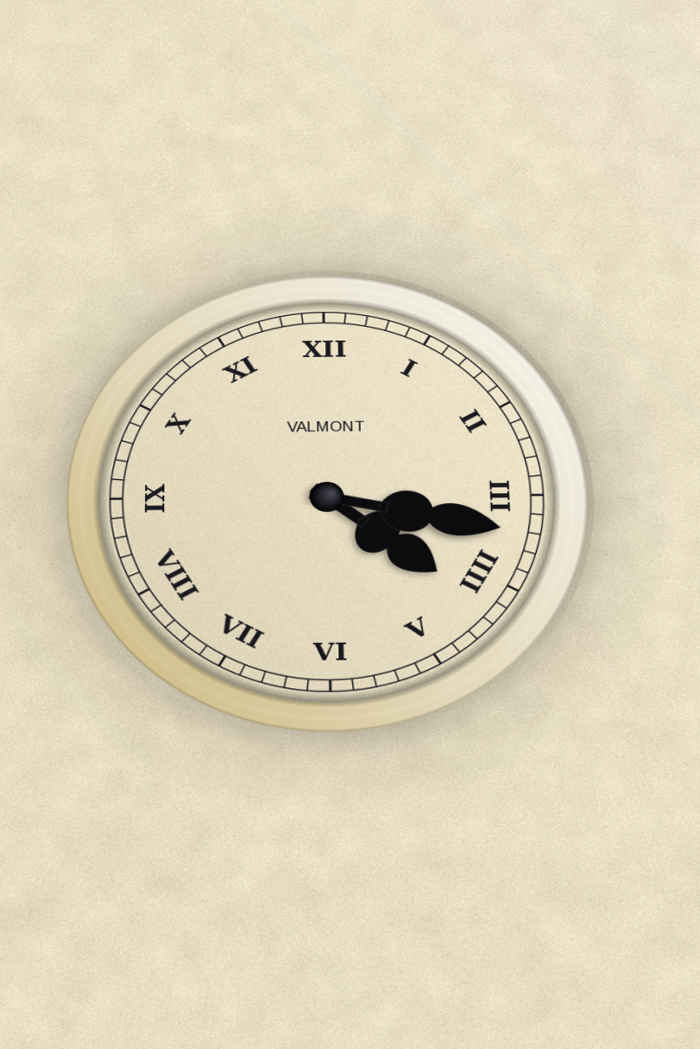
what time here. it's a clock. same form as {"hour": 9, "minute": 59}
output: {"hour": 4, "minute": 17}
